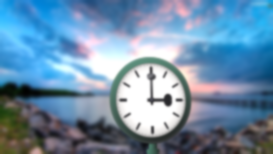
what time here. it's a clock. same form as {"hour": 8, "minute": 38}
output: {"hour": 3, "minute": 0}
